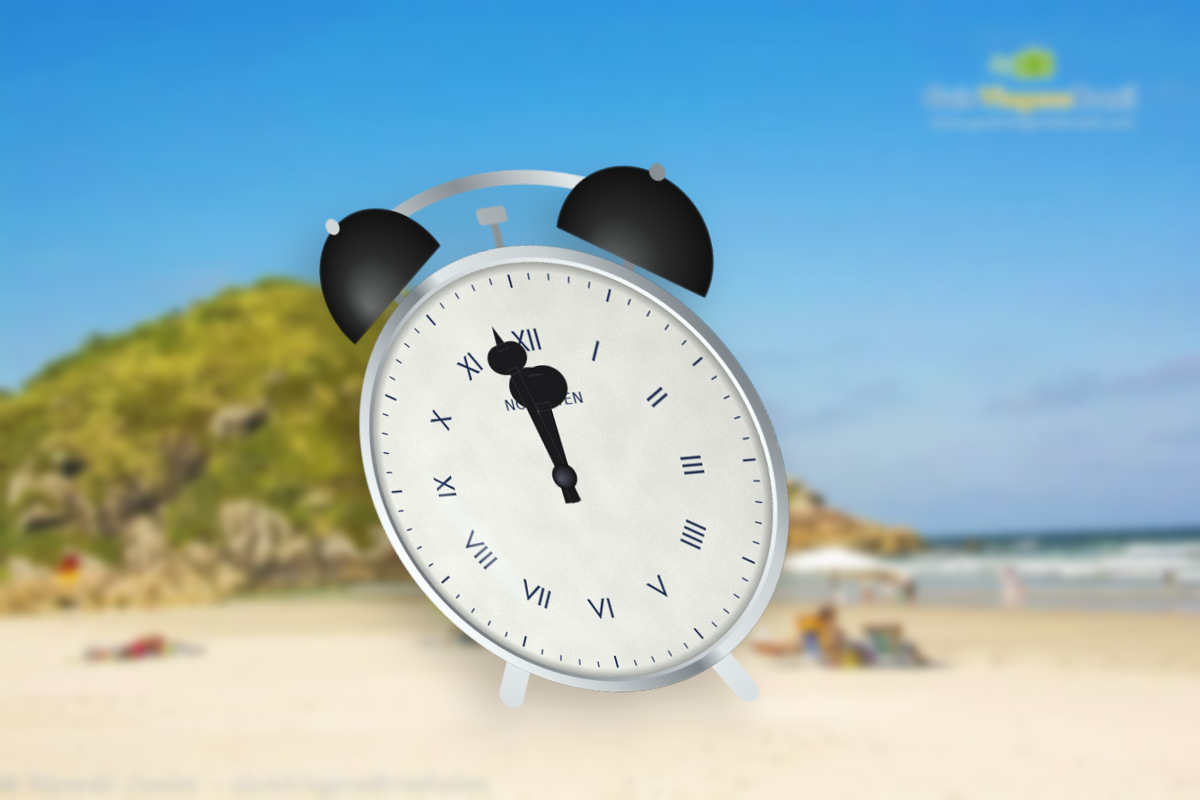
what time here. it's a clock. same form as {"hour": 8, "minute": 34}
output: {"hour": 11, "minute": 58}
